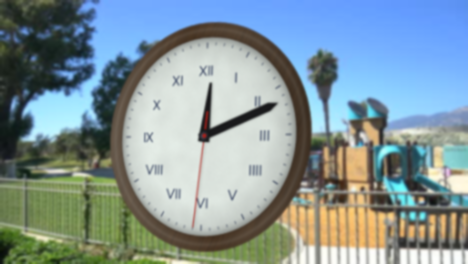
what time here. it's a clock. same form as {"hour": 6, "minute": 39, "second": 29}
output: {"hour": 12, "minute": 11, "second": 31}
